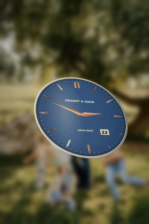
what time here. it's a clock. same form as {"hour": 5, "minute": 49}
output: {"hour": 2, "minute": 49}
